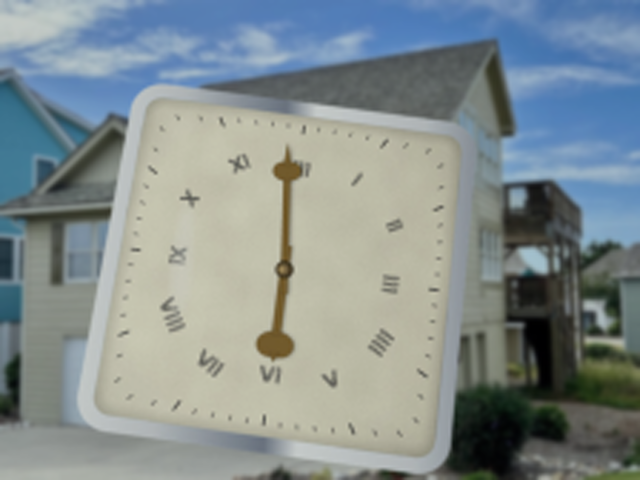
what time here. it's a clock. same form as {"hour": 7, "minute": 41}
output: {"hour": 5, "minute": 59}
